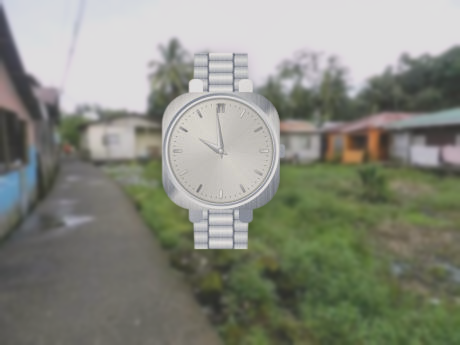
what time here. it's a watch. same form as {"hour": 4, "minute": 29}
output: {"hour": 9, "minute": 59}
